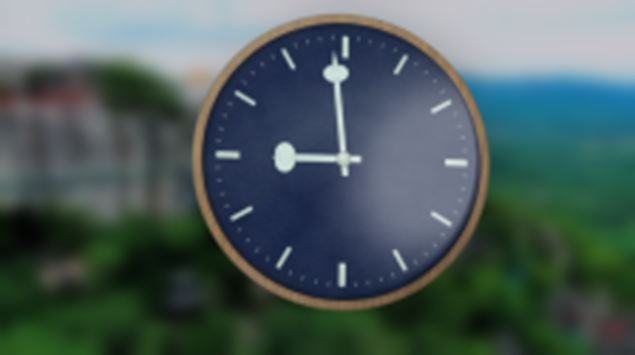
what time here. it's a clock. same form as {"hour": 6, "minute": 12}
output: {"hour": 8, "minute": 59}
